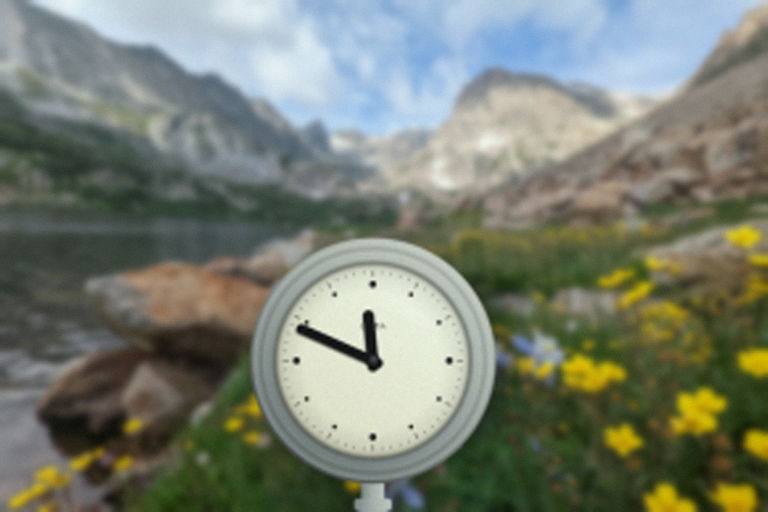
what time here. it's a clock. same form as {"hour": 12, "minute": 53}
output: {"hour": 11, "minute": 49}
